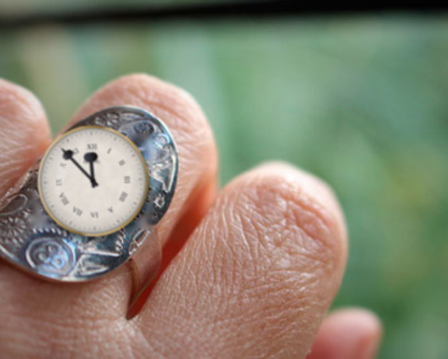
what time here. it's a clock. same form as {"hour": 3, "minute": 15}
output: {"hour": 11, "minute": 53}
